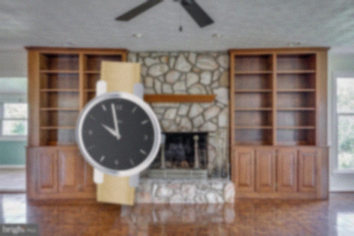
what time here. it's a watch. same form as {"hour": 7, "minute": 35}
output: {"hour": 9, "minute": 58}
